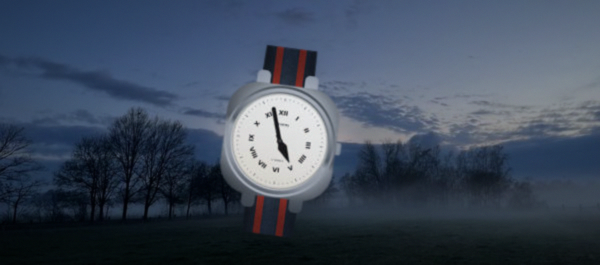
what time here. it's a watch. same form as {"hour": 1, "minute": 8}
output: {"hour": 4, "minute": 57}
